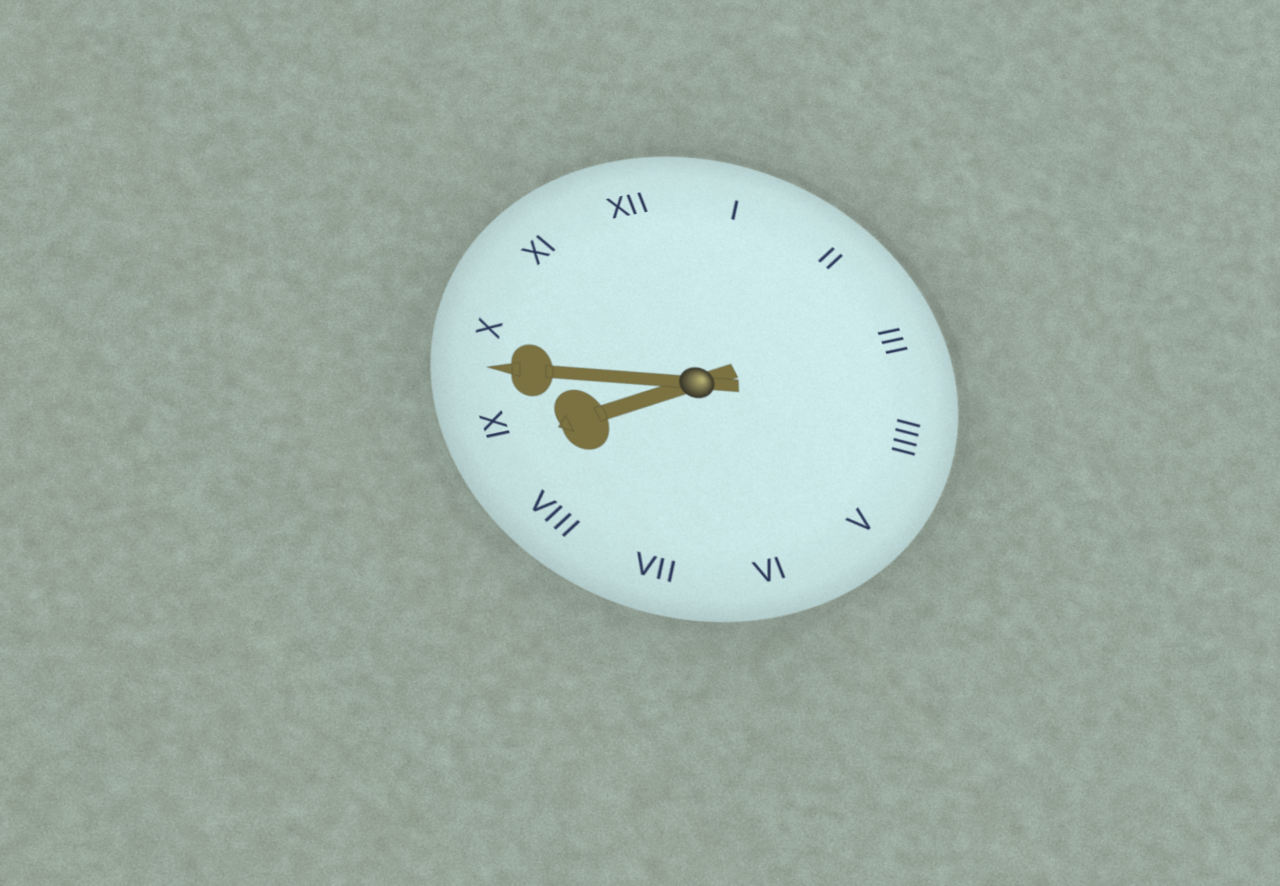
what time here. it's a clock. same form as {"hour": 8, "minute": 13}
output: {"hour": 8, "minute": 48}
